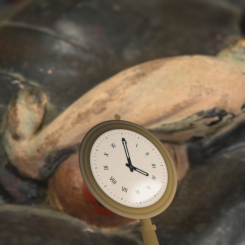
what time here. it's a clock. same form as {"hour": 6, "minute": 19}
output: {"hour": 4, "minute": 0}
